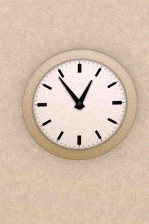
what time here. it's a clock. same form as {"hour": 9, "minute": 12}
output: {"hour": 12, "minute": 54}
